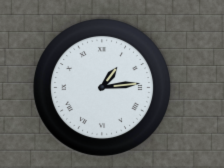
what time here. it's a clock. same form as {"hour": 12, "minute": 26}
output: {"hour": 1, "minute": 14}
